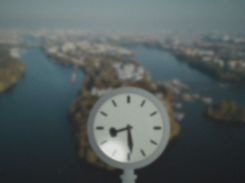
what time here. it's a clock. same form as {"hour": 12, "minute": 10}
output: {"hour": 8, "minute": 29}
